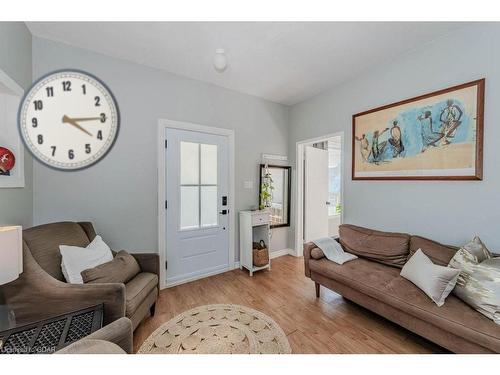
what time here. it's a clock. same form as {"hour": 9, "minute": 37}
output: {"hour": 4, "minute": 15}
